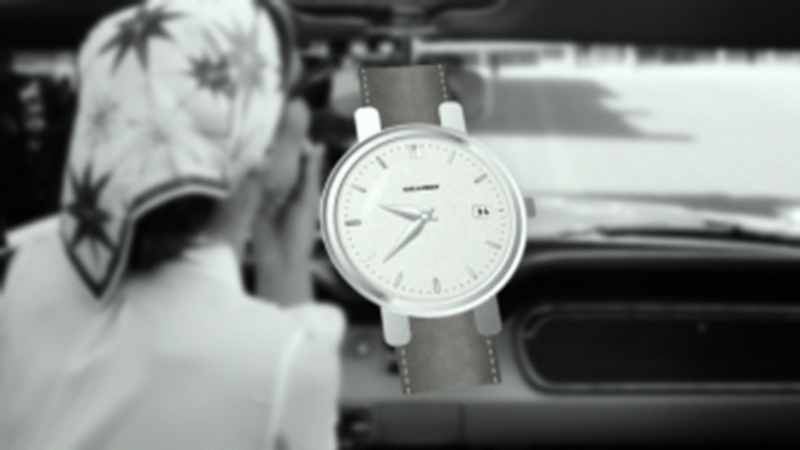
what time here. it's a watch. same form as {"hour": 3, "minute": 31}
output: {"hour": 9, "minute": 38}
